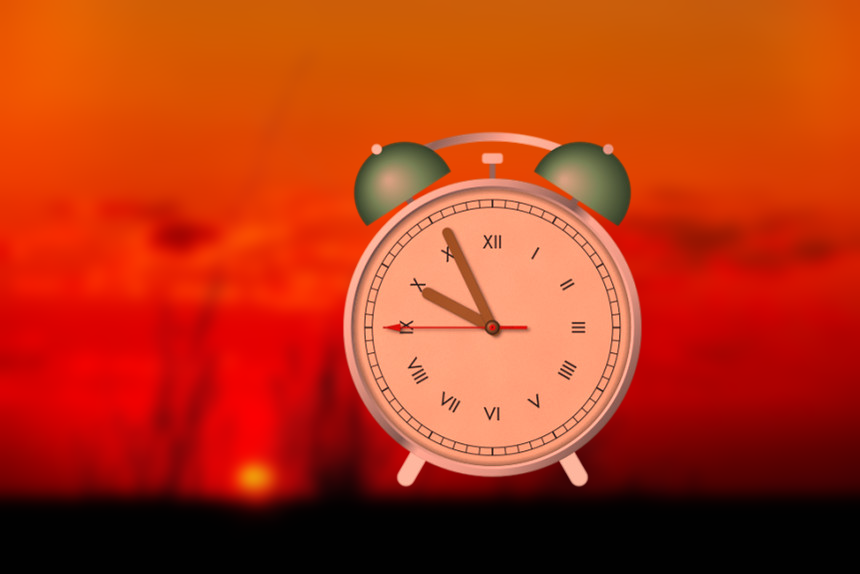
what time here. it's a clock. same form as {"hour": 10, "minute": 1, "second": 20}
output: {"hour": 9, "minute": 55, "second": 45}
